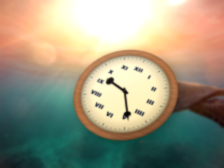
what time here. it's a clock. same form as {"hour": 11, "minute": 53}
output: {"hour": 9, "minute": 24}
